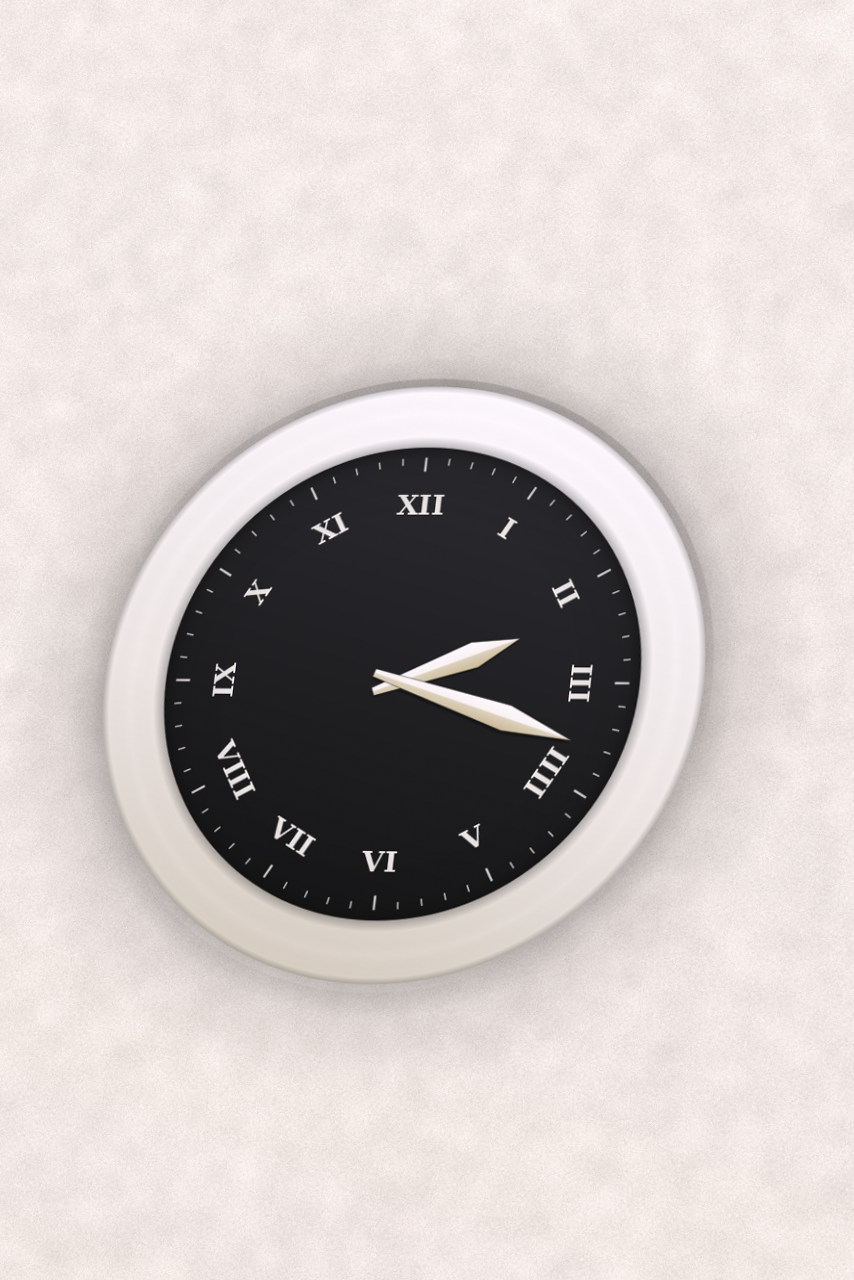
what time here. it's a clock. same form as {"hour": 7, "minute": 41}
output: {"hour": 2, "minute": 18}
